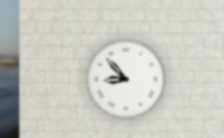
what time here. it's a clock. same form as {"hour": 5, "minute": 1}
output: {"hour": 8, "minute": 53}
